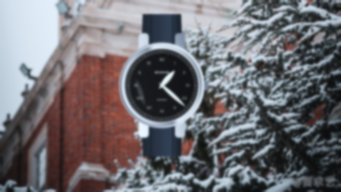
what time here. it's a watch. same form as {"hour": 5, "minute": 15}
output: {"hour": 1, "minute": 22}
